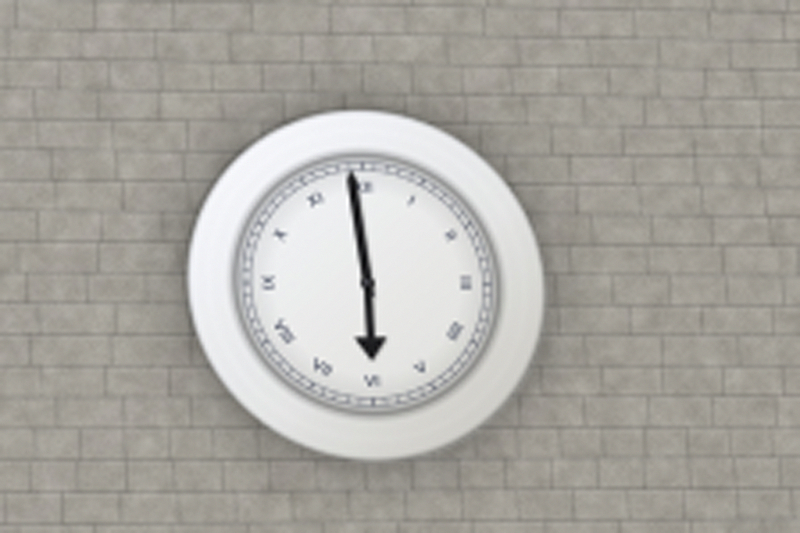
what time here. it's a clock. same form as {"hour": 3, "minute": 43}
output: {"hour": 5, "minute": 59}
